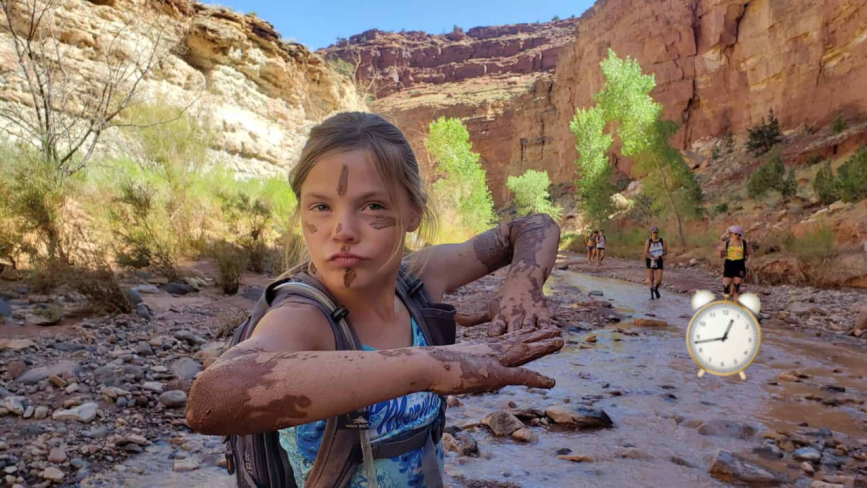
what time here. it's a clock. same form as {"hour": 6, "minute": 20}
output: {"hour": 12, "minute": 43}
